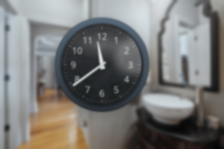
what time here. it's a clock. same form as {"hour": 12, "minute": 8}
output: {"hour": 11, "minute": 39}
